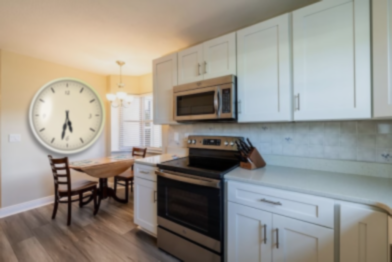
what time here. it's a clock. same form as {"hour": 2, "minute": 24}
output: {"hour": 5, "minute": 32}
